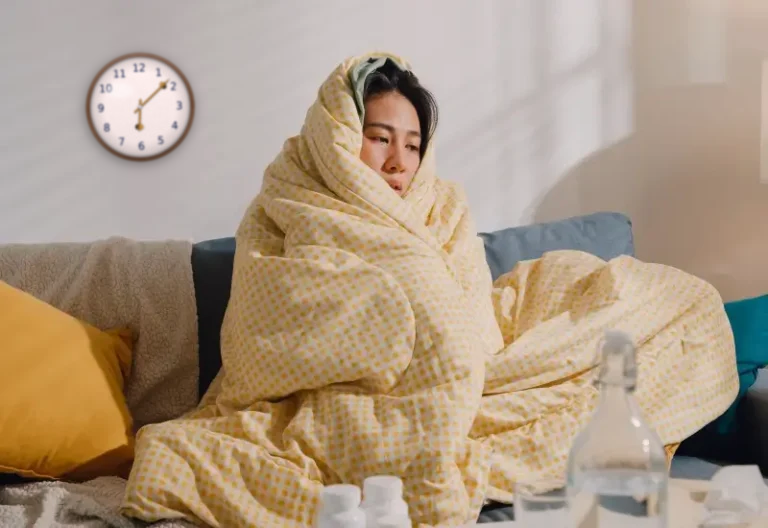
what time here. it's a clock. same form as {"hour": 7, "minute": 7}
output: {"hour": 6, "minute": 8}
